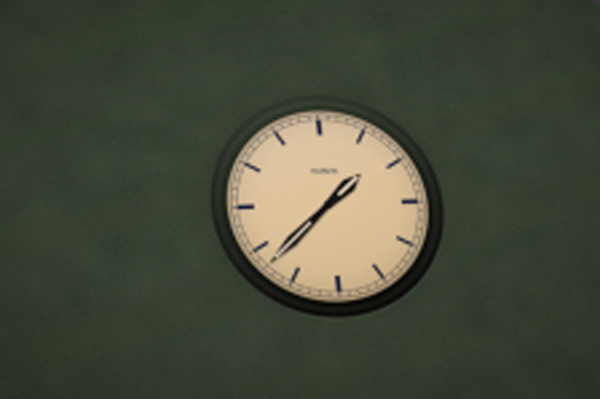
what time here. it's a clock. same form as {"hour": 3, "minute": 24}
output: {"hour": 1, "minute": 38}
